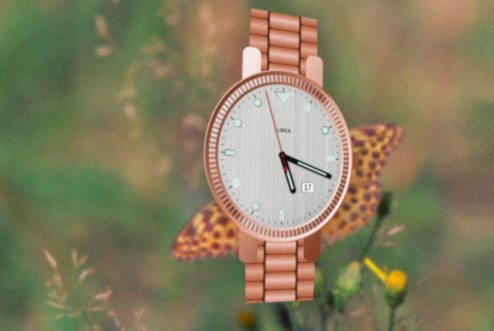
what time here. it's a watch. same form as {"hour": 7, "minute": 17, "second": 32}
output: {"hour": 5, "minute": 17, "second": 57}
